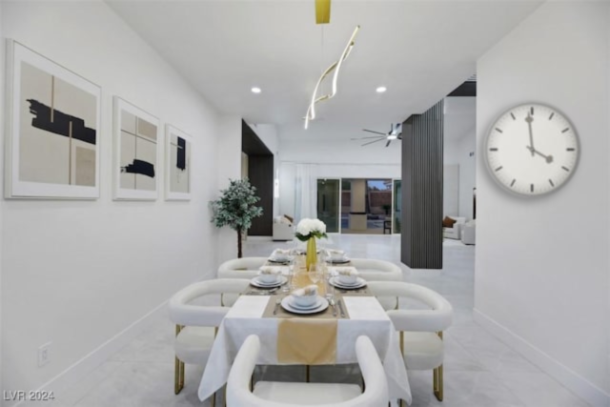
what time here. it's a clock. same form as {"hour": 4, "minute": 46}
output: {"hour": 3, "minute": 59}
